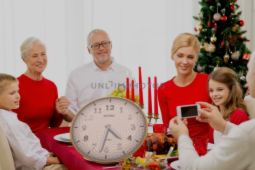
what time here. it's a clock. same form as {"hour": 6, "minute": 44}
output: {"hour": 4, "minute": 32}
